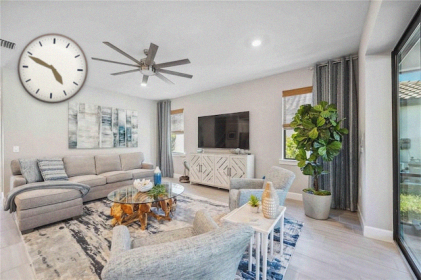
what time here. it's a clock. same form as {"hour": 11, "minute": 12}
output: {"hour": 4, "minute": 49}
